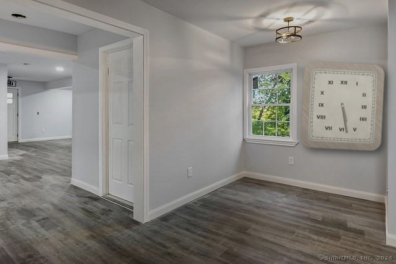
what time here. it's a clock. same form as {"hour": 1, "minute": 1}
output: {"hour": 5, "minute": 28}
